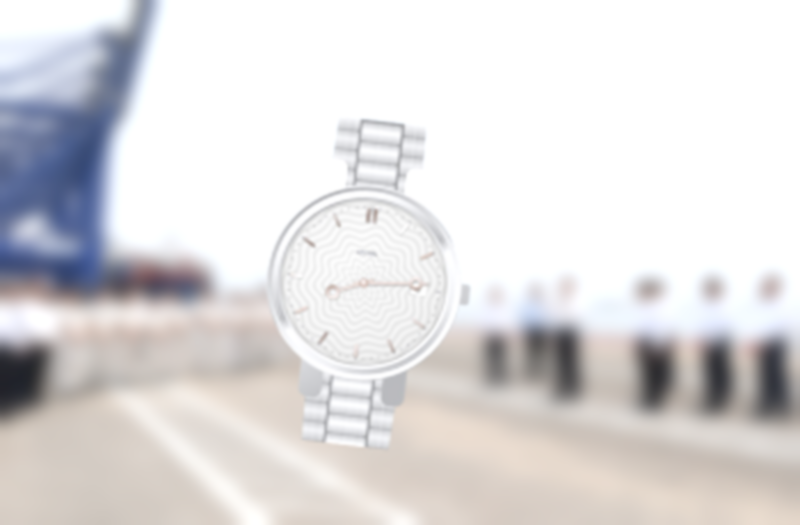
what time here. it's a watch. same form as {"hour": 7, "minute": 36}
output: {"hour": 8, "minute": 14}
